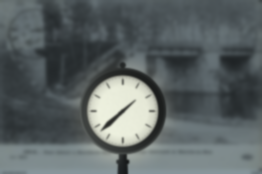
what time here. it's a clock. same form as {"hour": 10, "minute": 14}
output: {"hour": 1, "minute": 38}
